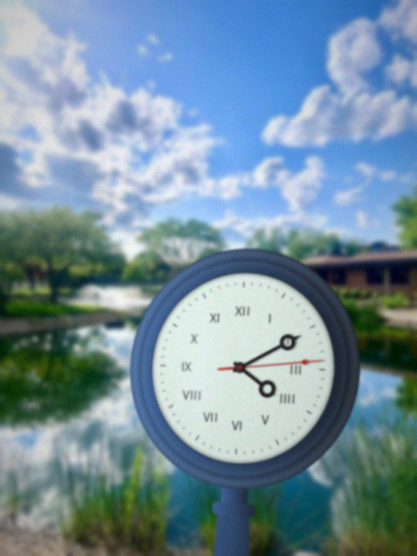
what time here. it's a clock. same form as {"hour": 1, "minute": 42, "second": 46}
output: {"hour": 4, "minute": 10, "second": 14}
